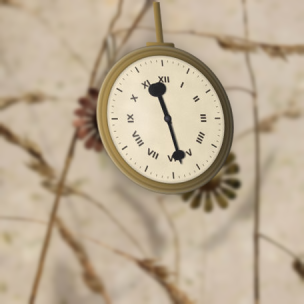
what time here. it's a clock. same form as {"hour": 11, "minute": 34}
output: {"hour": 11, "minute": 28}
